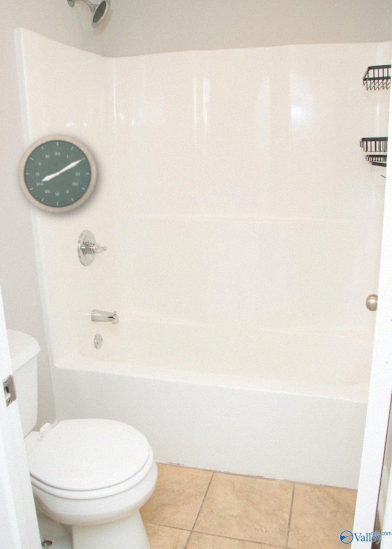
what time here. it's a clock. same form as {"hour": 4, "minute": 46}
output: {"hour": 8, "minute": 10}
